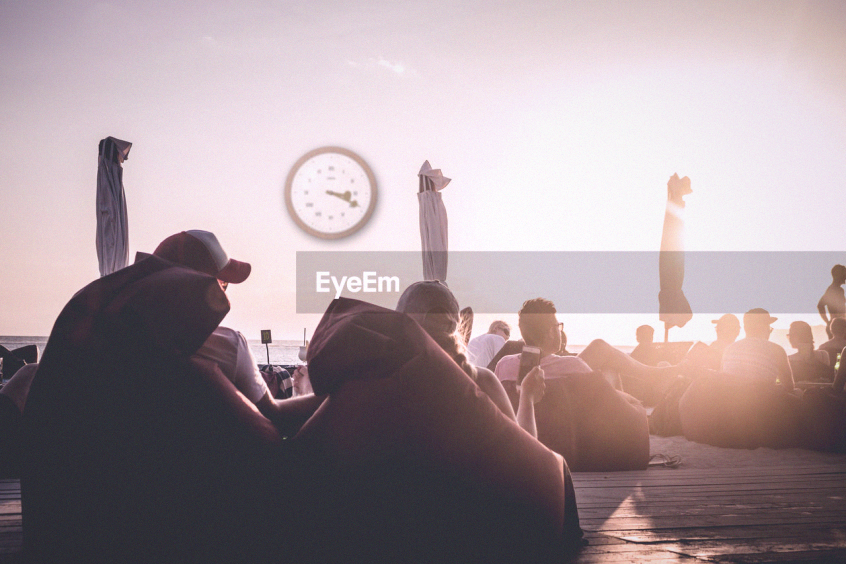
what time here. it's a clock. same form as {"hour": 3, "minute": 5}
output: {"hour": 3, "minute": 19}
